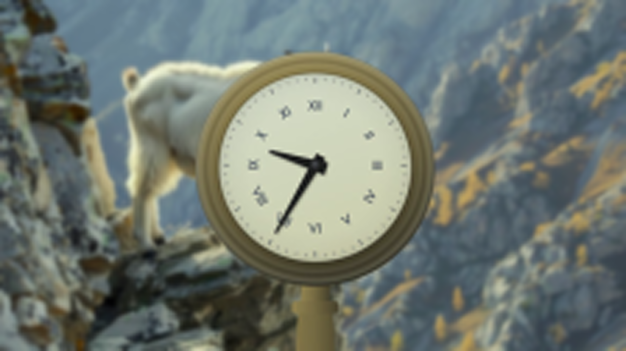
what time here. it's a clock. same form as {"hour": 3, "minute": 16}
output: {"hour": 9, "minute": 35}
